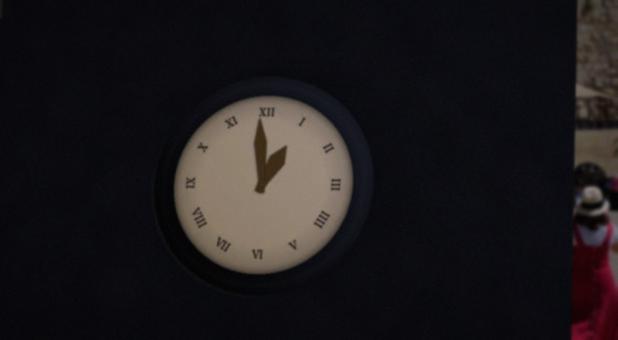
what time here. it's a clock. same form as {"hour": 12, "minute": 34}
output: {"hour": 12, "minute": 59}
